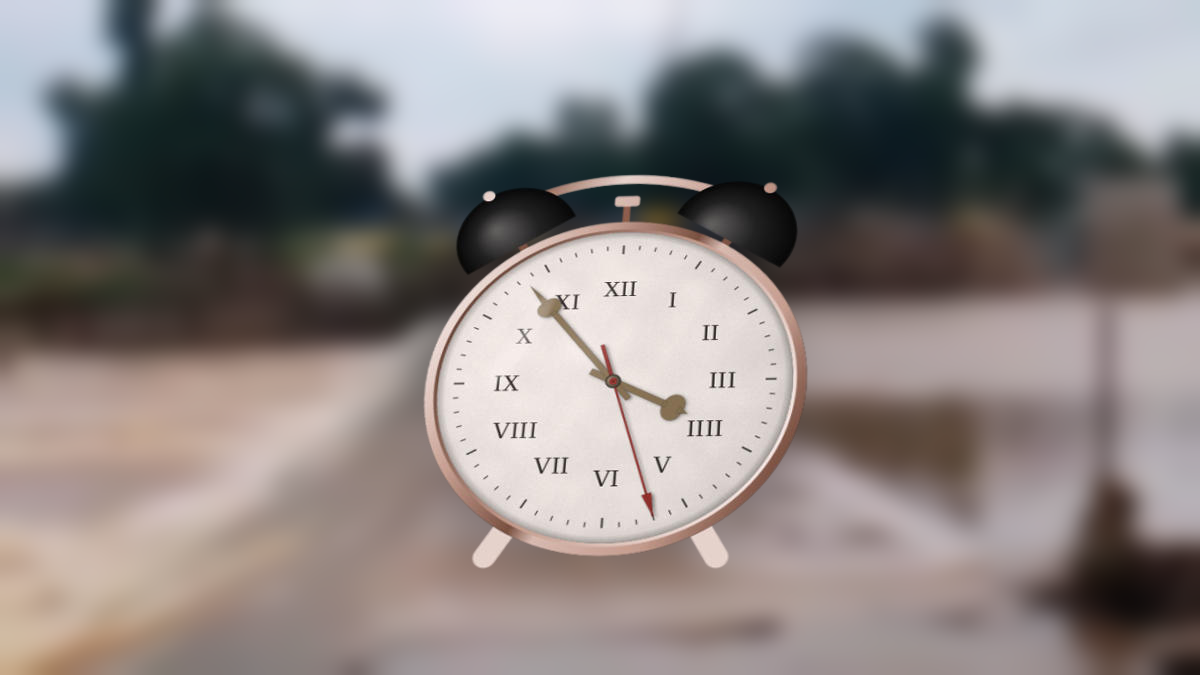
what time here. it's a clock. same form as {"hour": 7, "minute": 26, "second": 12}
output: {"hour": 3, "minute": 53, "second": 27}
